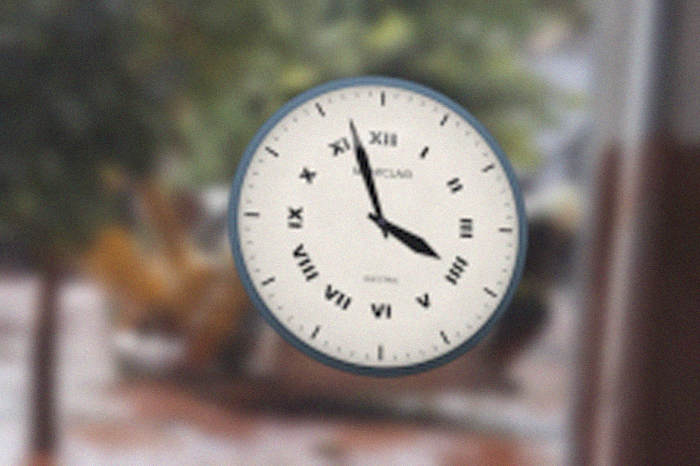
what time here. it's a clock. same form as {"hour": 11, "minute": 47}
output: {"hour": 3, "minute": 57}
